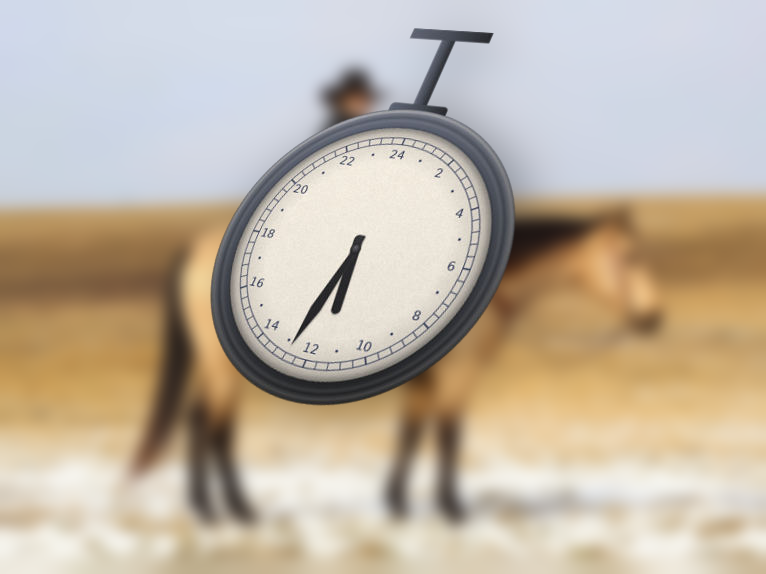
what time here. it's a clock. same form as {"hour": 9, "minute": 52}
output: {"hour": 11, "minute": 32}
